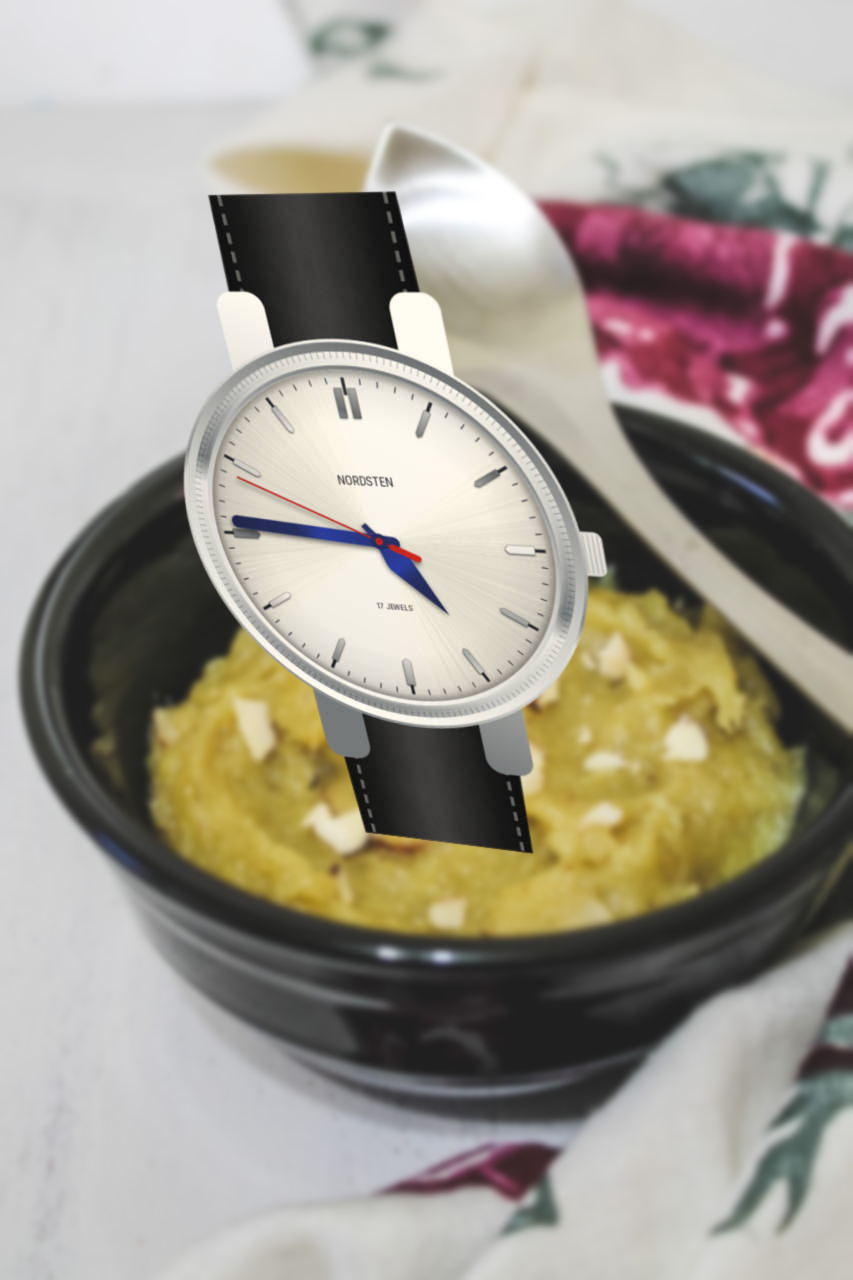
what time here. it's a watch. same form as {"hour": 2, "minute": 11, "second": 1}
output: {"hour": 4, "minute": 45, "second": 49}
